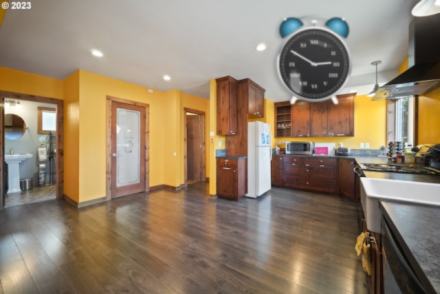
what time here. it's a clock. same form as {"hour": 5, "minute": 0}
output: {"hour": 2, "minute": 50}
